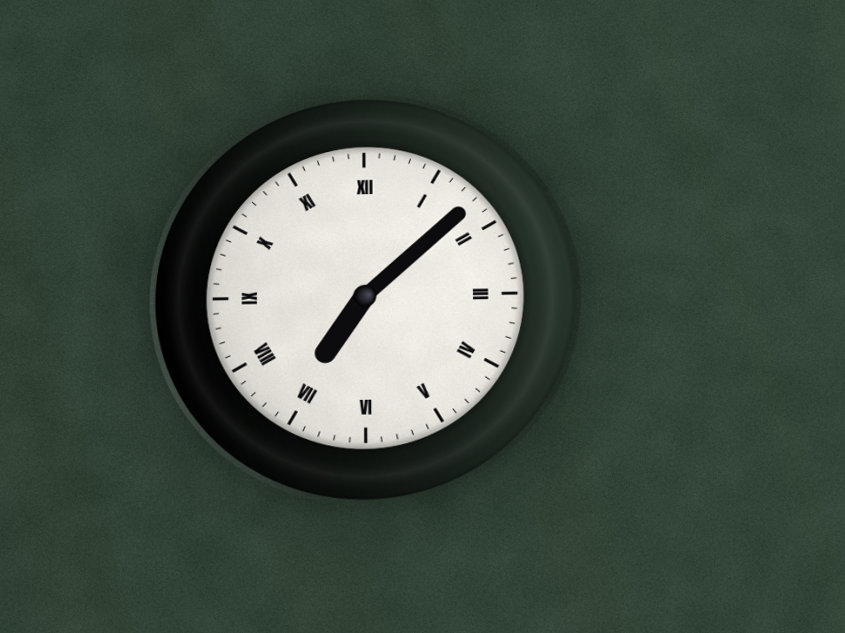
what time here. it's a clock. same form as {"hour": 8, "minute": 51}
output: {"hour": 7, "minute": 8}
